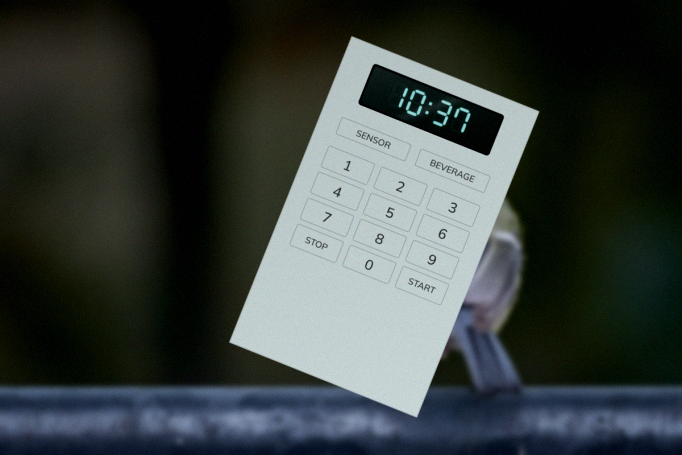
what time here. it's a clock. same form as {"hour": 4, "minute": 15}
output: {"hour": 10, "minute": 37}
